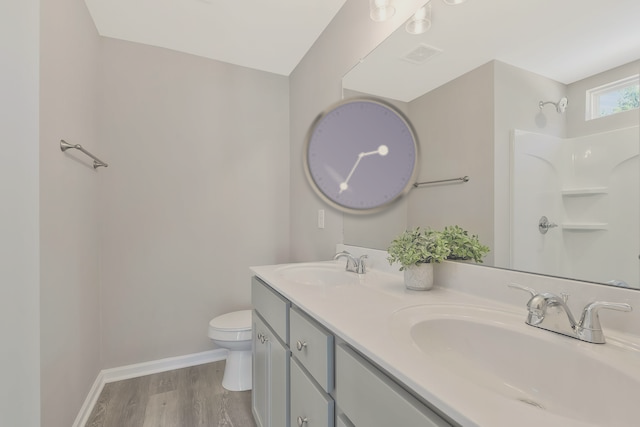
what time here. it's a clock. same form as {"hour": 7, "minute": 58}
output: {"hour": 2, "minute": 35}
